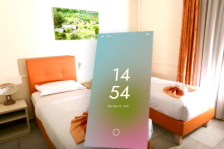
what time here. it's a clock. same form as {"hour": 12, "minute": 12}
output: {"hour": 14, "minute": 54}
